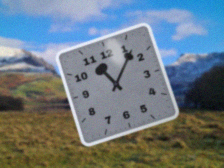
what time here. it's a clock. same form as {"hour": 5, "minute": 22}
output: {"hour": 11, "minute": 7}
